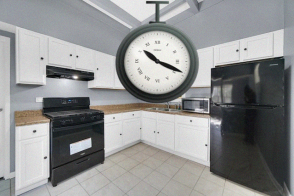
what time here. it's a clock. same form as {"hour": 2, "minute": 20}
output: {"hour": 10, "minute": 19}
